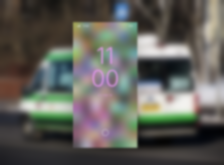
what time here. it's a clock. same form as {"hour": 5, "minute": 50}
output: {"hour": 11, "minute": 0}
